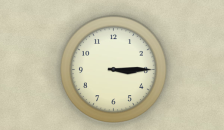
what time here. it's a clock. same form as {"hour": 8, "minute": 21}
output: {"hour": 3, "minute": 15}
